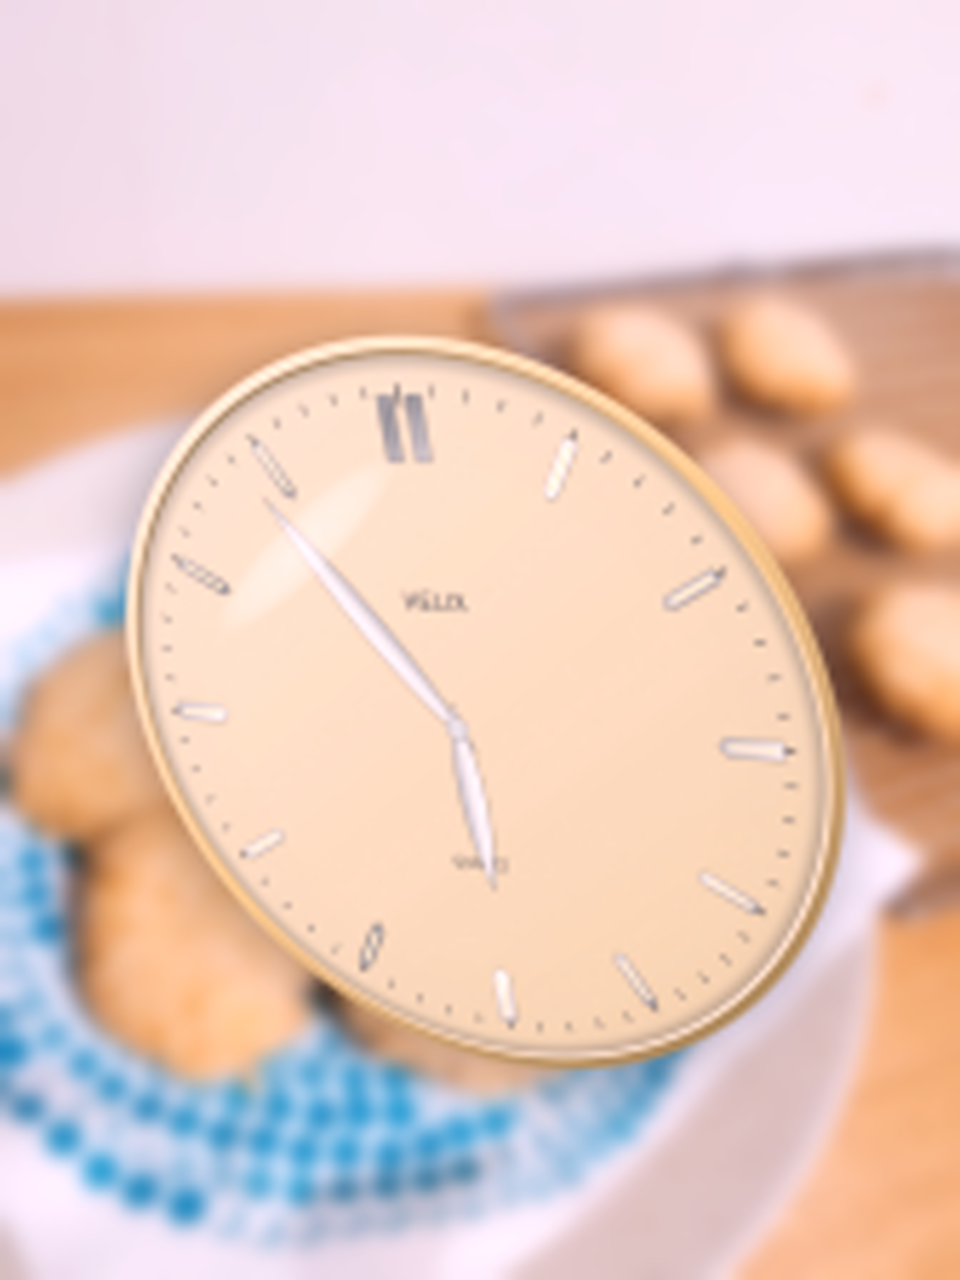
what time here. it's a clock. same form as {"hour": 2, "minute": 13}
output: {"hour": 5, "minute": 54}
